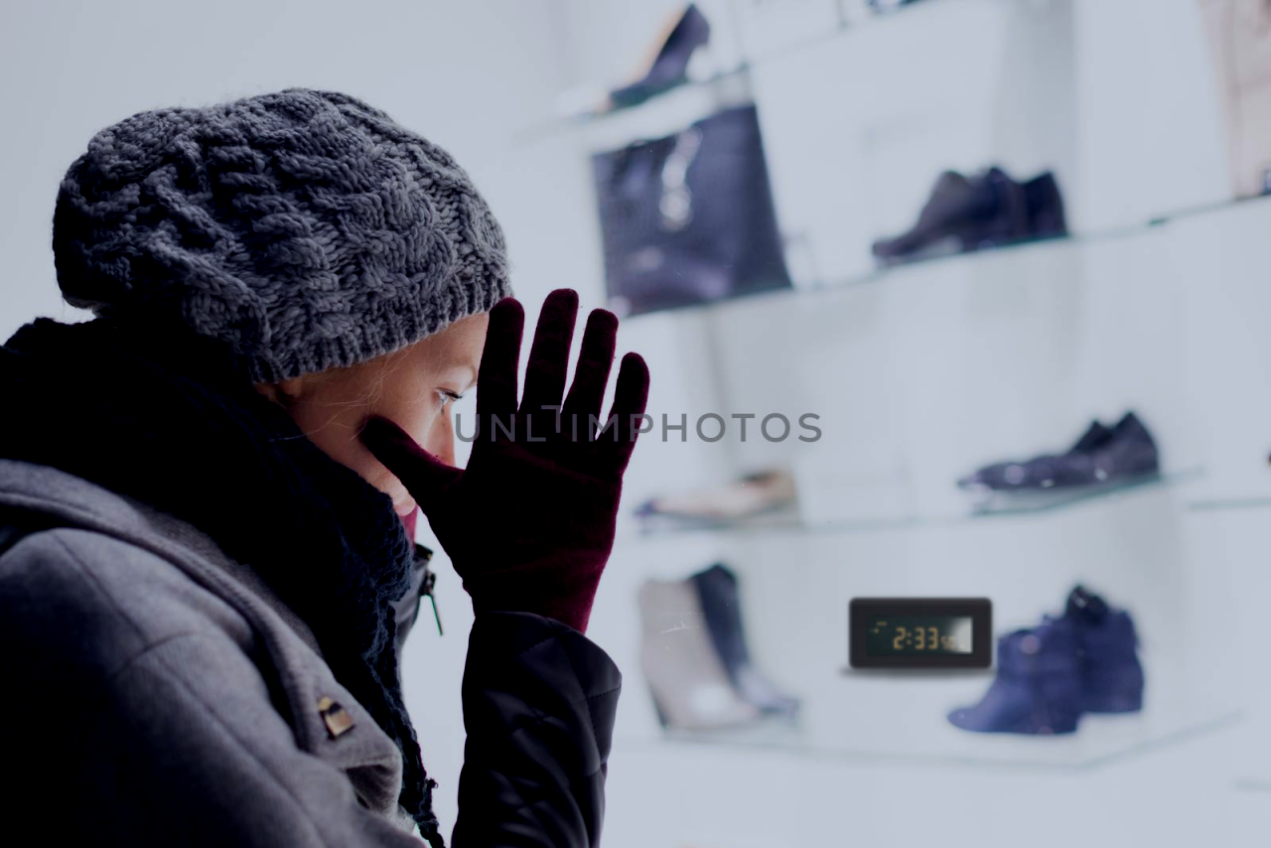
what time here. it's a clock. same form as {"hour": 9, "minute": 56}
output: {"hour": 2, "minute": 33}
